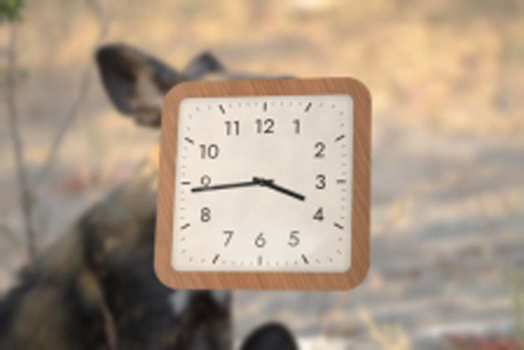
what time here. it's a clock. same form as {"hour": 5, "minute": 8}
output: {"hour": 3, "minute": 44}
